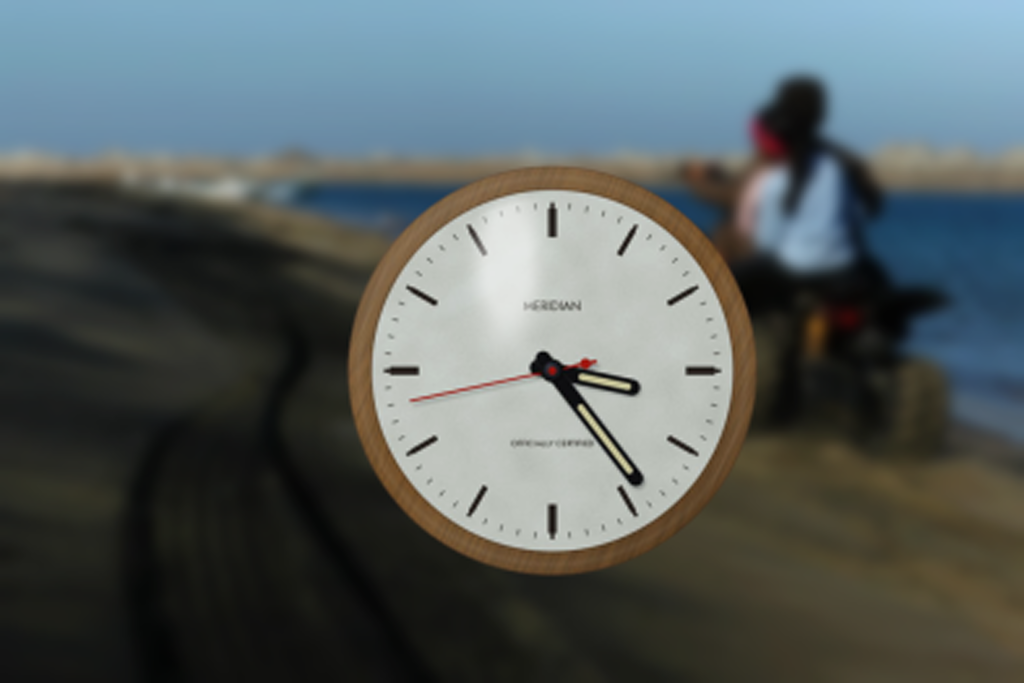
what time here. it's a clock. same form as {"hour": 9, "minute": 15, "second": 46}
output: {"hour": 3, "minute": 23, "second": 43}
